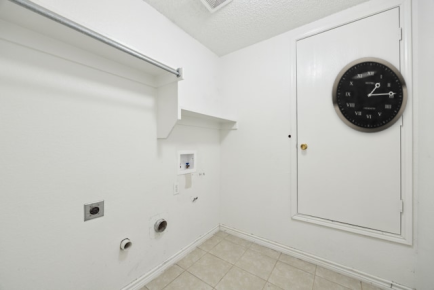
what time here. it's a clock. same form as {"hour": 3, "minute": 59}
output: {"hour": 1, "minute": 14}
